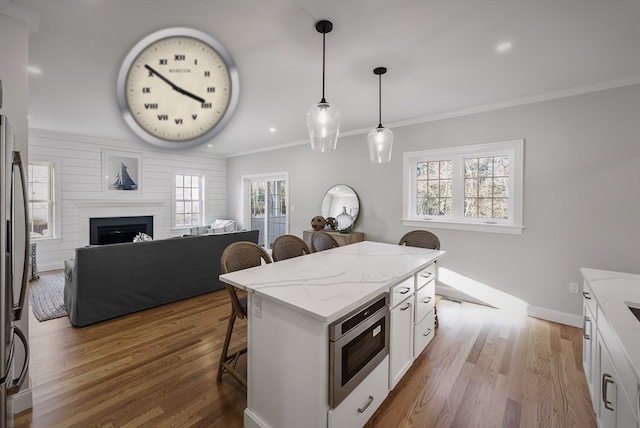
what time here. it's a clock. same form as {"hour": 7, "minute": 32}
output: {"hour": 3, "minute": 51}
